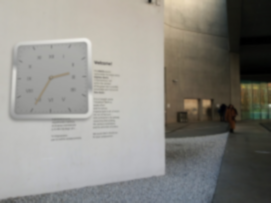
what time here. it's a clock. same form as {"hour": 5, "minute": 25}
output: {"hour": 2, "minute": 35}
